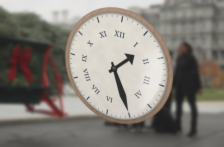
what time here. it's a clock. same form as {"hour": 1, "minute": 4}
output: {"hour": 1, "minute": 25}
